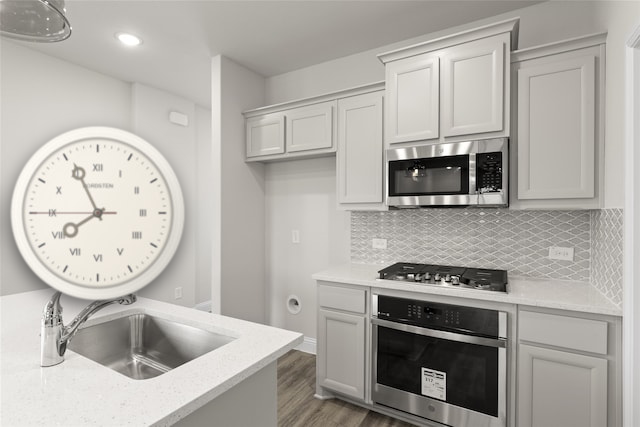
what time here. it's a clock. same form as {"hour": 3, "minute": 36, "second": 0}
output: {"hour": 7, "minute": 55, "second": 45}
